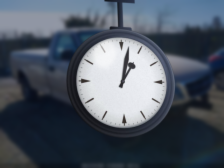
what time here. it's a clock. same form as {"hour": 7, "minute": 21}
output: {"hour": 1, "minute": 2}
